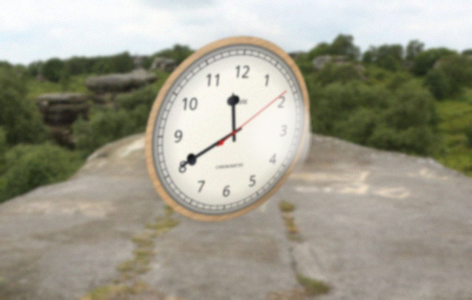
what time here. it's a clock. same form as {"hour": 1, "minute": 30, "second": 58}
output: {"hour": 11, "minute": 40, "second": 9}
